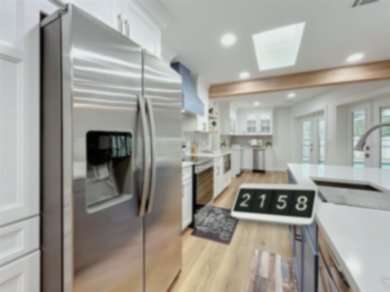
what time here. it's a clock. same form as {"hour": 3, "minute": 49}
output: {"hour": 21, "minute": 58}
